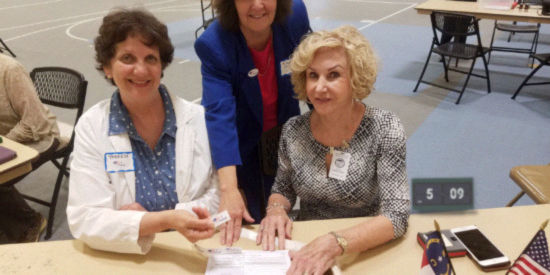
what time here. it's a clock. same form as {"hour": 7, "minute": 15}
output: {"hour": 5, "minute": 9}
